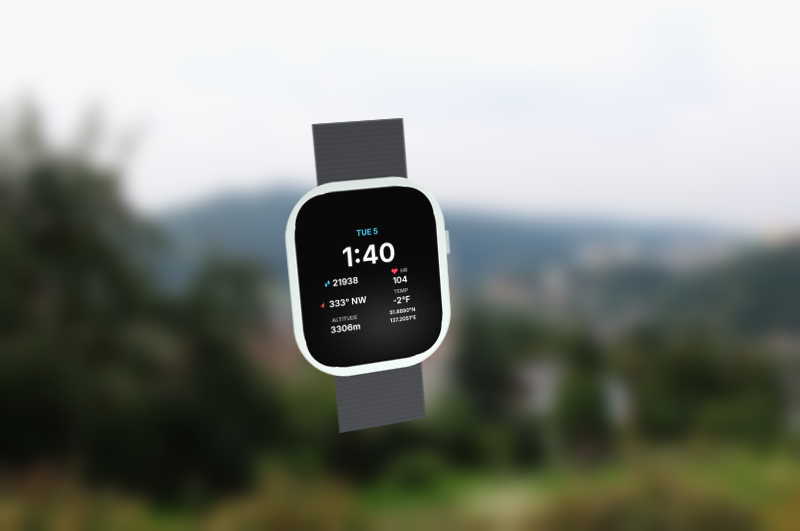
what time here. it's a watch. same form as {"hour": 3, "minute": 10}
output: {"hour": 1, "minute": 40}
